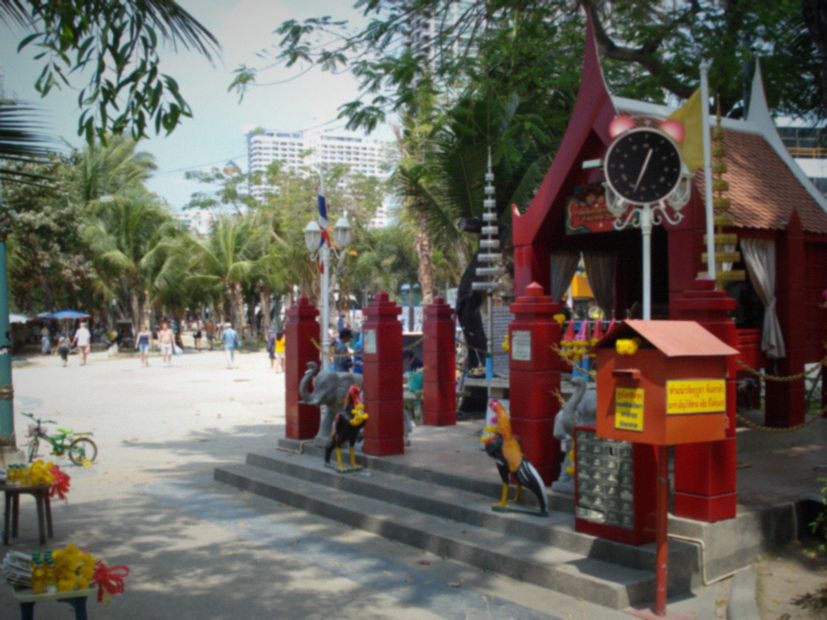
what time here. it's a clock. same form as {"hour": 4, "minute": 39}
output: {"hour": 12, "minute": 33}
